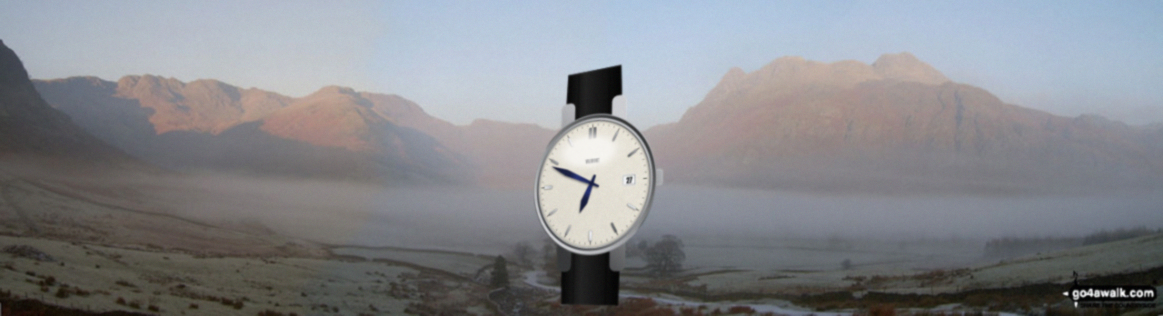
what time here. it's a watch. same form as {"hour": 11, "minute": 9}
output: {"hour": 6, "minute": 49}
